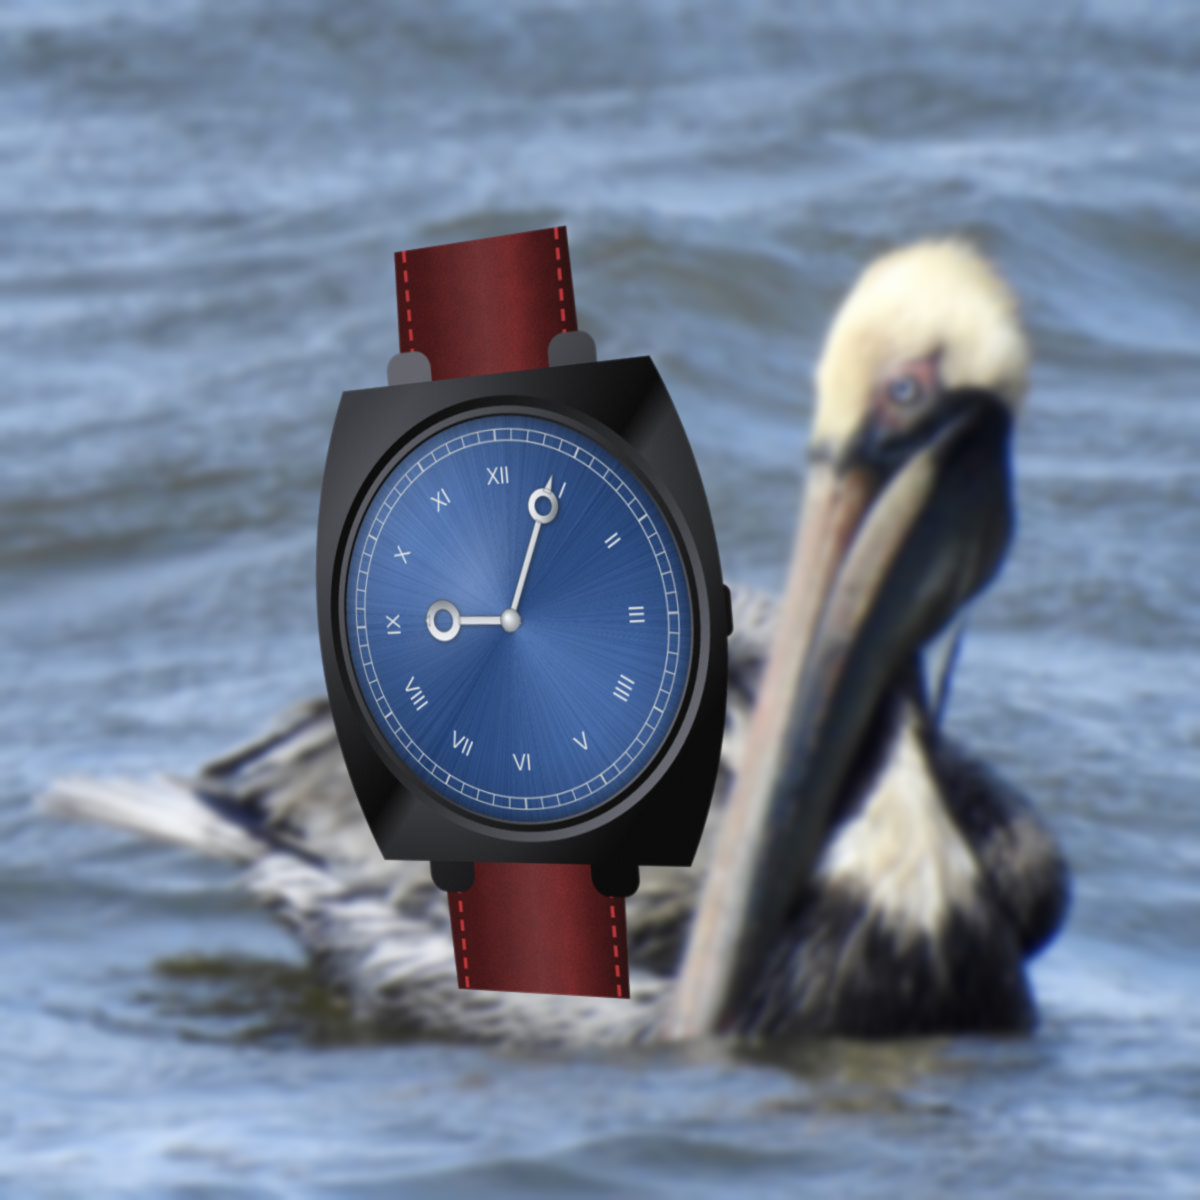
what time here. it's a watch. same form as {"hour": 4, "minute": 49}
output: {"hour": 9, "minute": 4}
